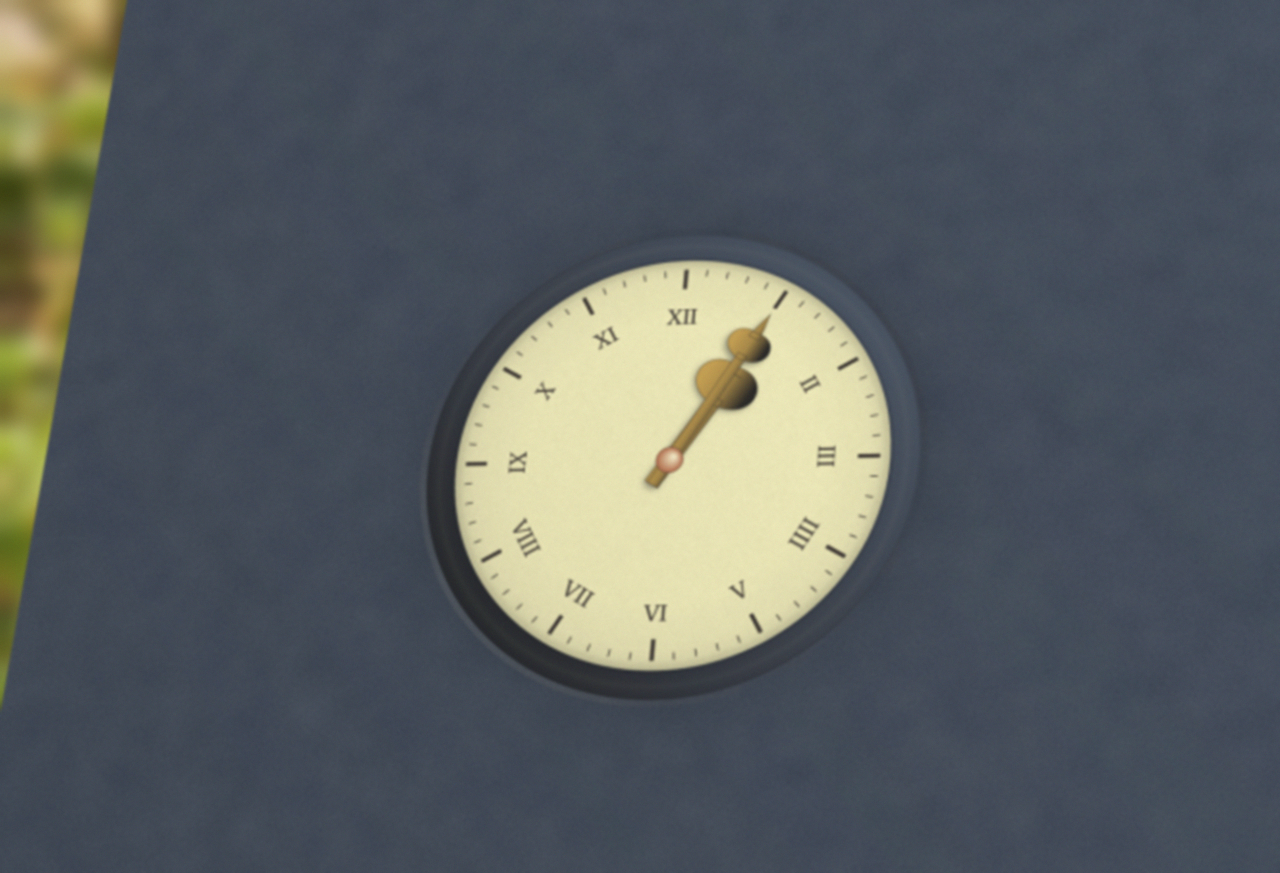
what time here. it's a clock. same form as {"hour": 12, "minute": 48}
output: {"hour": 1, "minute": 5}
